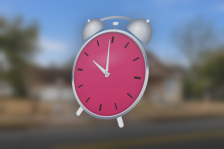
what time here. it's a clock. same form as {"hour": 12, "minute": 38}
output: {"hour": 9, "minute": 59}
